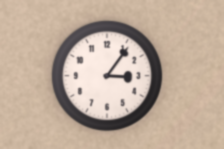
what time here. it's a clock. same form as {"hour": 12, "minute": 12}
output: {"hour": 3, "minute": 6}
